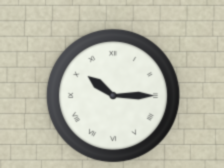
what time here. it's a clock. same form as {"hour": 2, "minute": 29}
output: {"hour": 10, "minute": 15}
